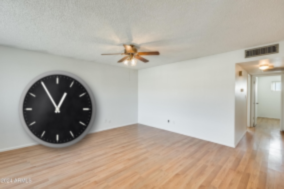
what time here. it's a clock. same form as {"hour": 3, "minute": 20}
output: {"hour": 12, "minute": 55}
